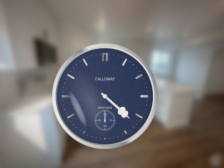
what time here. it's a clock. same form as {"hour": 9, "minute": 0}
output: {"hour": 4, "minute": 22}
